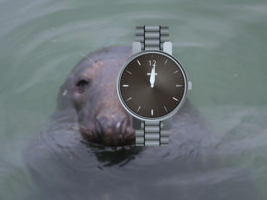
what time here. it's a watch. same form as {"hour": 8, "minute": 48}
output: {"hour": 12, "minute": 1}
